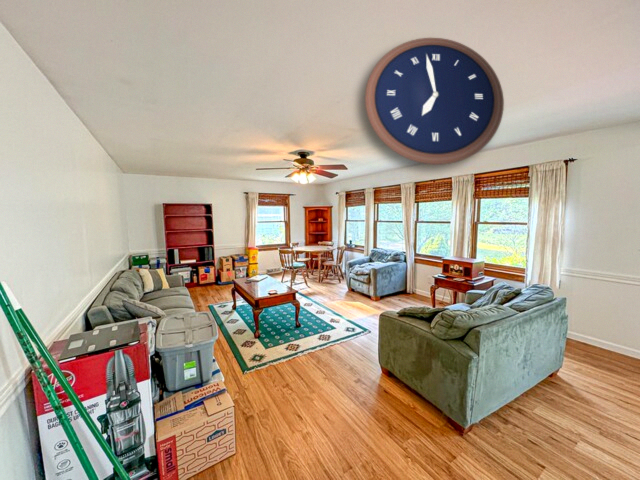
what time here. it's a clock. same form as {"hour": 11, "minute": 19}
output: {"hour": 6, "minute": 58}
